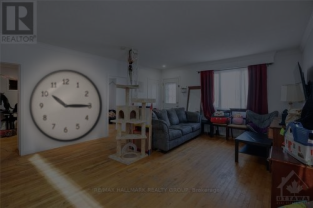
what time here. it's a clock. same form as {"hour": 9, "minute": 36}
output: {"hour": 10, "minute": 15}
